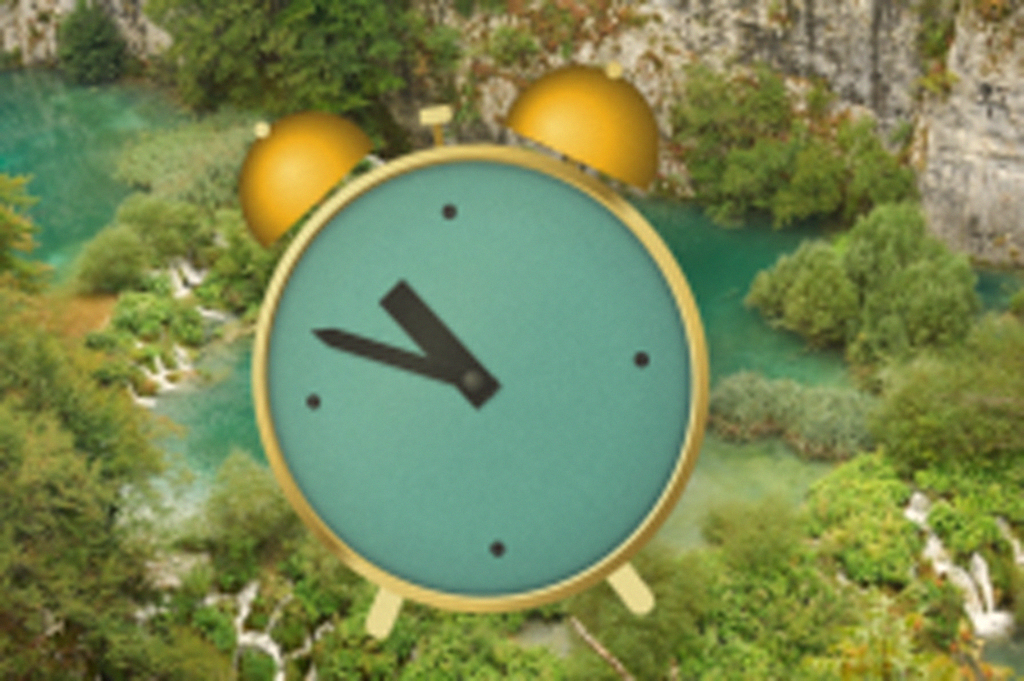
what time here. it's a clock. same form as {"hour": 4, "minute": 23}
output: {"hour": 10, "minute": 49}
